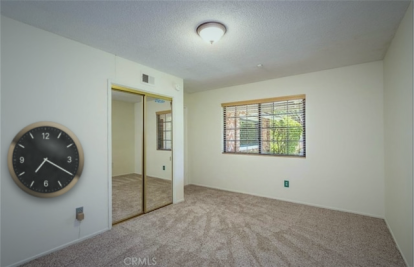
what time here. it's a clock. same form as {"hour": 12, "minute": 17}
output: {"hour": 7, "minute": 20}
